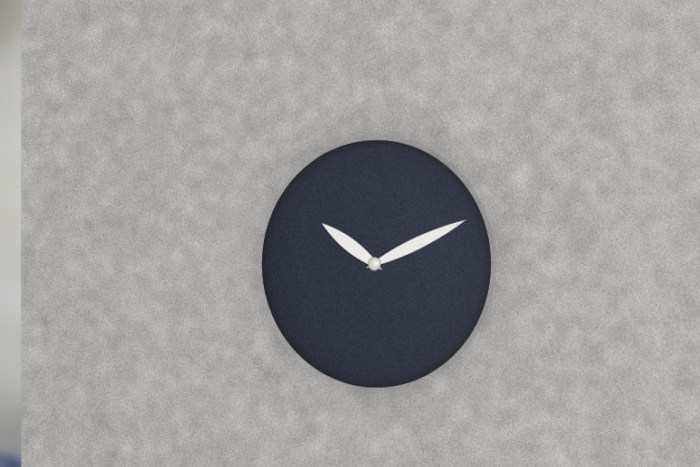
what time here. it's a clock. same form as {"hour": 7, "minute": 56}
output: {"hour": 10, "minute": 11}
